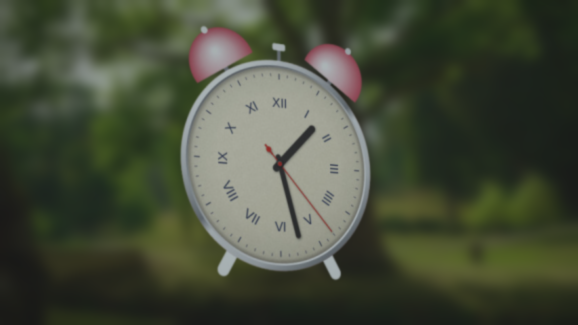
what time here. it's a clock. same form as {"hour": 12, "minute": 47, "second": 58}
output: {"hour": 1, "minute": 27, "second": 23}
